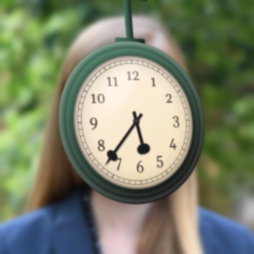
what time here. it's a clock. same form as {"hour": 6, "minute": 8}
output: {"hour": 5, "minute": 37}
